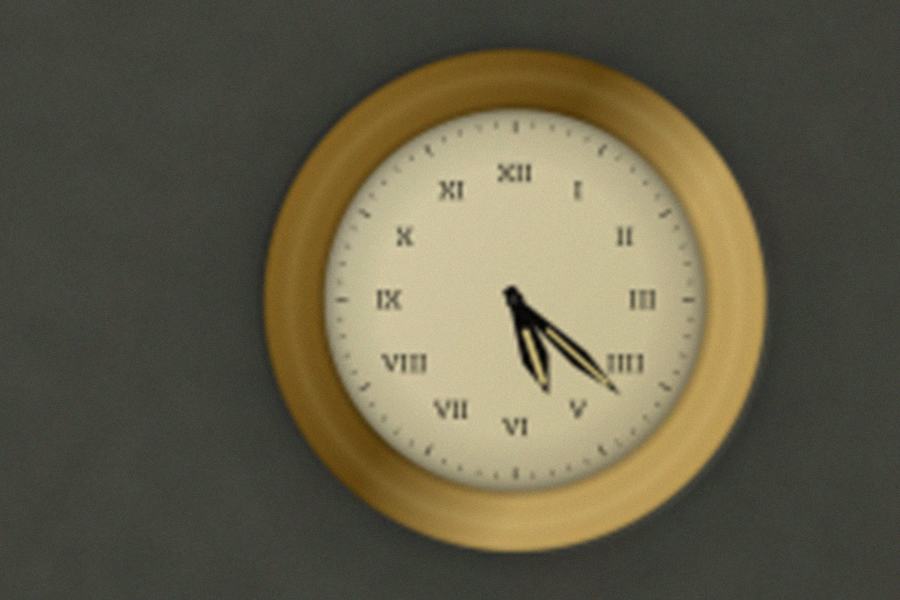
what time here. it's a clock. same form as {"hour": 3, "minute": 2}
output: {"hour": 5, "minute": 22}
